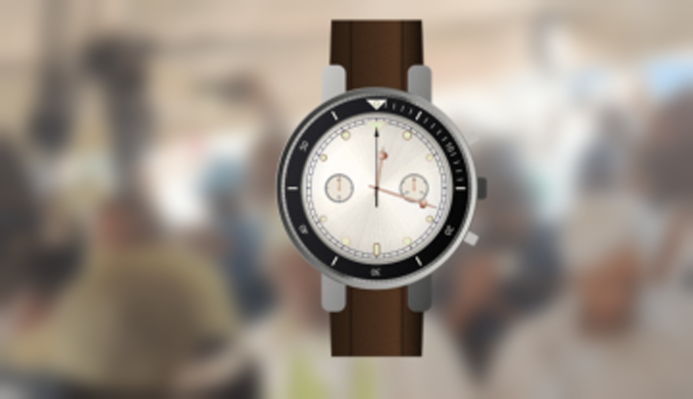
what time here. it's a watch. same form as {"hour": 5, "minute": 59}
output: {"hour": 12, "minute": 18}
